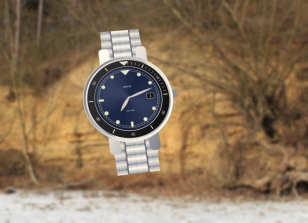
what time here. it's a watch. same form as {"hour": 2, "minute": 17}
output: {"hour": 7, "minute": 12}
